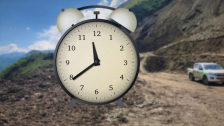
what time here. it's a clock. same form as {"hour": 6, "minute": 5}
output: {"hour": 11, "minute": 39}
